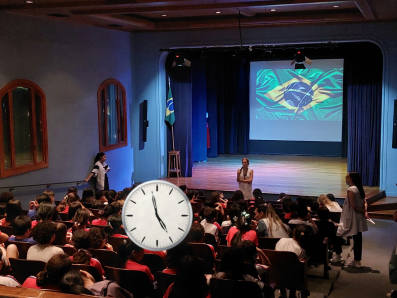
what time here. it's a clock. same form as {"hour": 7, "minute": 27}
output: {"hour": 4, "minute": 58}
